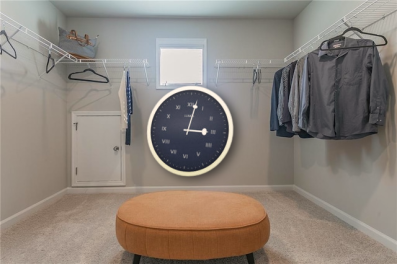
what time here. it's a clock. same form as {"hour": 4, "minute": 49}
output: {"hour": 3, "minute": 2}
